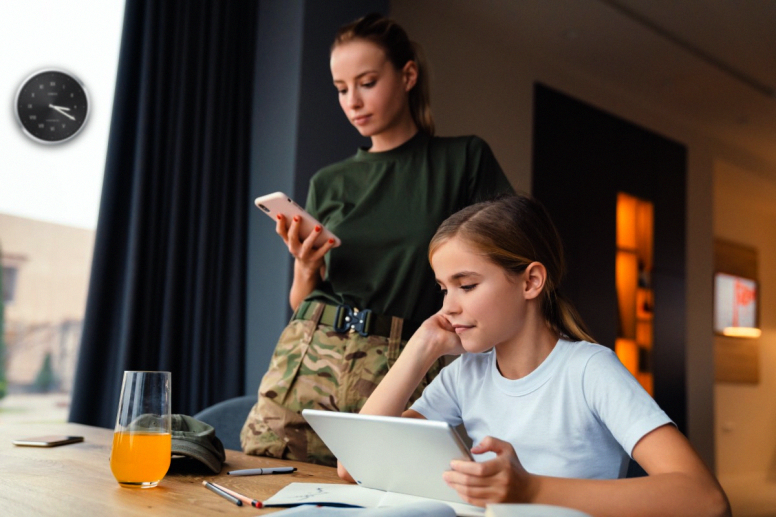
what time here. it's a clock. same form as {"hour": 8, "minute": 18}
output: {"hour": 3, "minute": 20}
